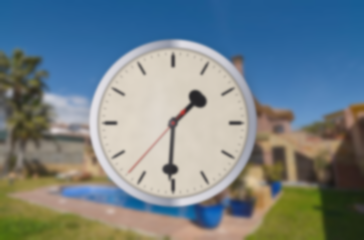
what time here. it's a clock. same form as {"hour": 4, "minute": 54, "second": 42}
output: {"hour": 1, "minute": 30, "second": 37}
